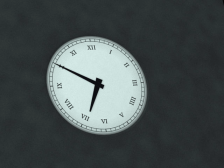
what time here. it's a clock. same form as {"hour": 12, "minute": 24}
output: {"hour": 6, "minute": 50}
